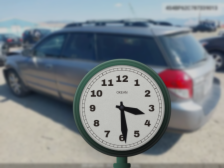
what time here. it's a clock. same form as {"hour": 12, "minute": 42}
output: {"hour": 3, "minute": 29}
